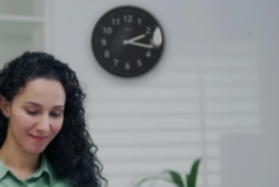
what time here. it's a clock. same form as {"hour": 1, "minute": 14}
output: {"hour": 2, "minute": 17}
